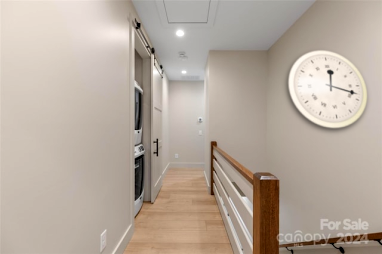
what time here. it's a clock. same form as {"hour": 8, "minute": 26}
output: {"hour": 12, "minute": 18}
